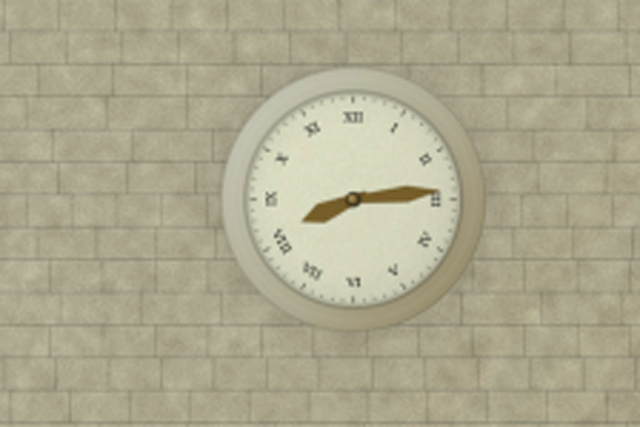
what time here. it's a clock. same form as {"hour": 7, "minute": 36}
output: {"hour": 8, "minute": 14}
